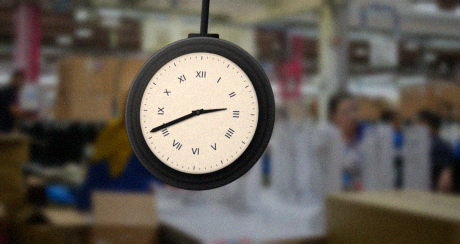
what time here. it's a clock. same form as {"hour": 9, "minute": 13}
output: {"hour": 2, "minute": 41}
